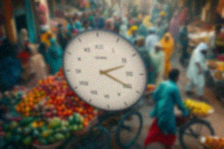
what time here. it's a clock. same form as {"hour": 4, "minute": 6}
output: {"hour": 2, "minute": 20}
